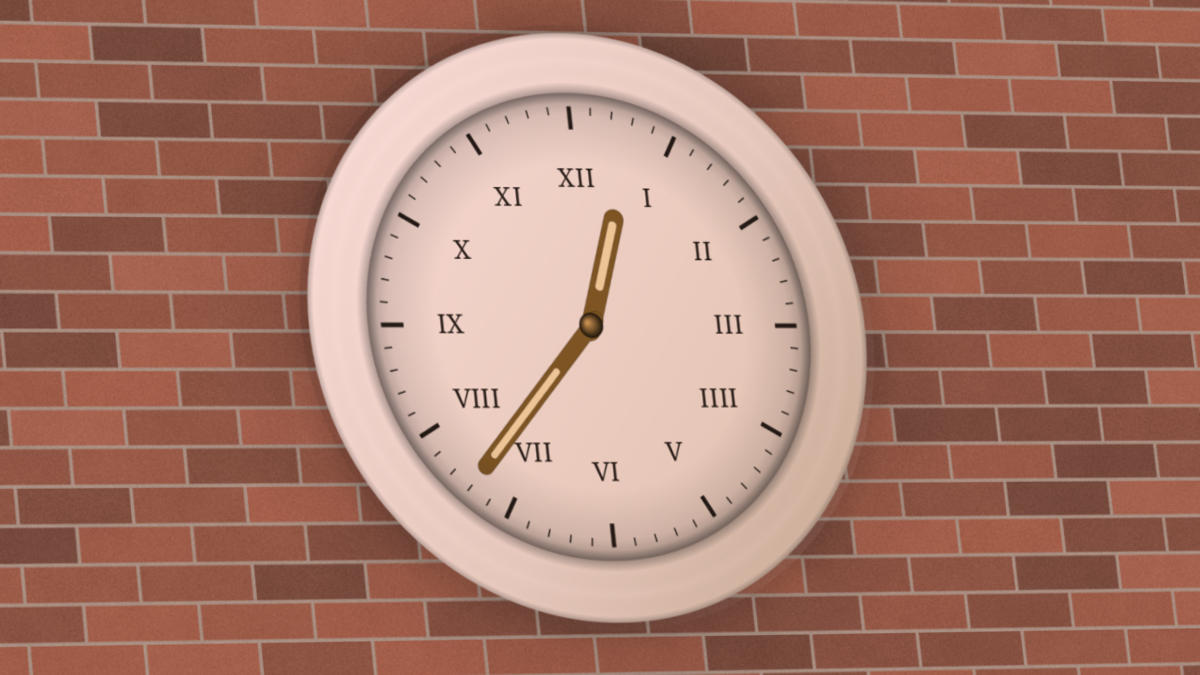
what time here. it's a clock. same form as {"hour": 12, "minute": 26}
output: {"hour": 12, "minute": 37}
